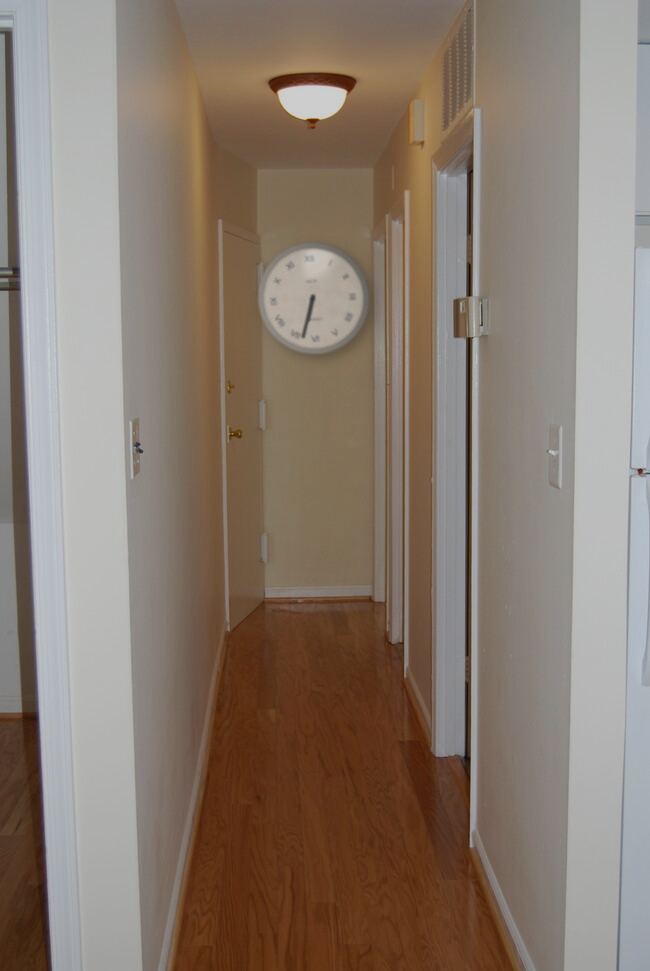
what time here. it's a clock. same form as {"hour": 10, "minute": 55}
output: {"hour": 6, "minute": 33}
